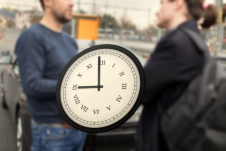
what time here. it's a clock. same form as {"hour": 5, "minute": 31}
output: {"hour": 8, "minute": 59}
